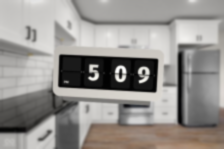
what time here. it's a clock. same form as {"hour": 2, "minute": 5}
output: {"hour": 5, "minute": 9}
